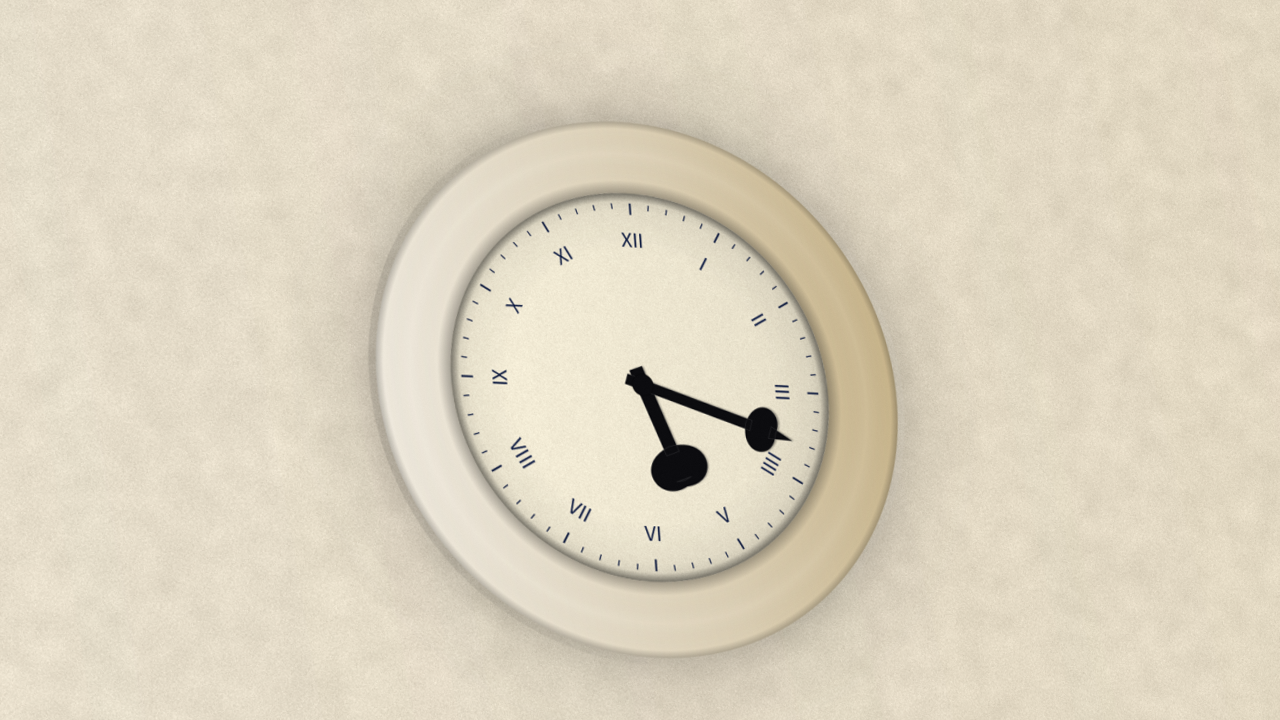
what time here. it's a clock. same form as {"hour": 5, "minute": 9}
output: {"hour": 5, "minute": 18}
